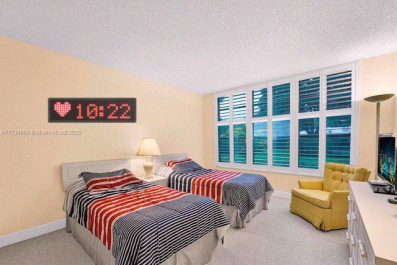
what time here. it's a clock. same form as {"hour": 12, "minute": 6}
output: {"hour": 10, "minute": 22}
